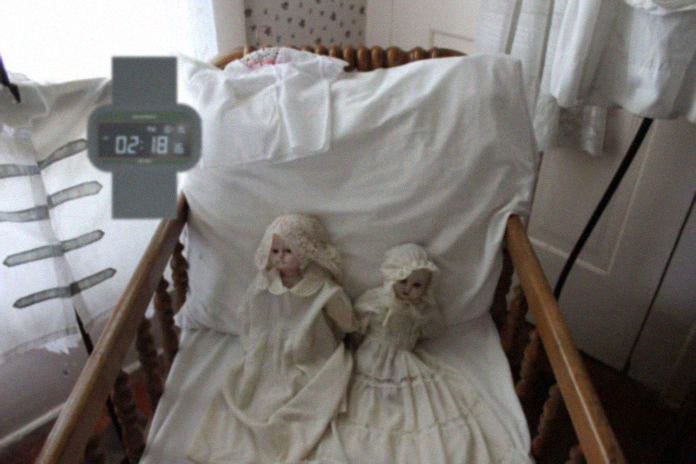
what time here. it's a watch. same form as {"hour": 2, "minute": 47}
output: {"hour": 2, "minute": 18}
